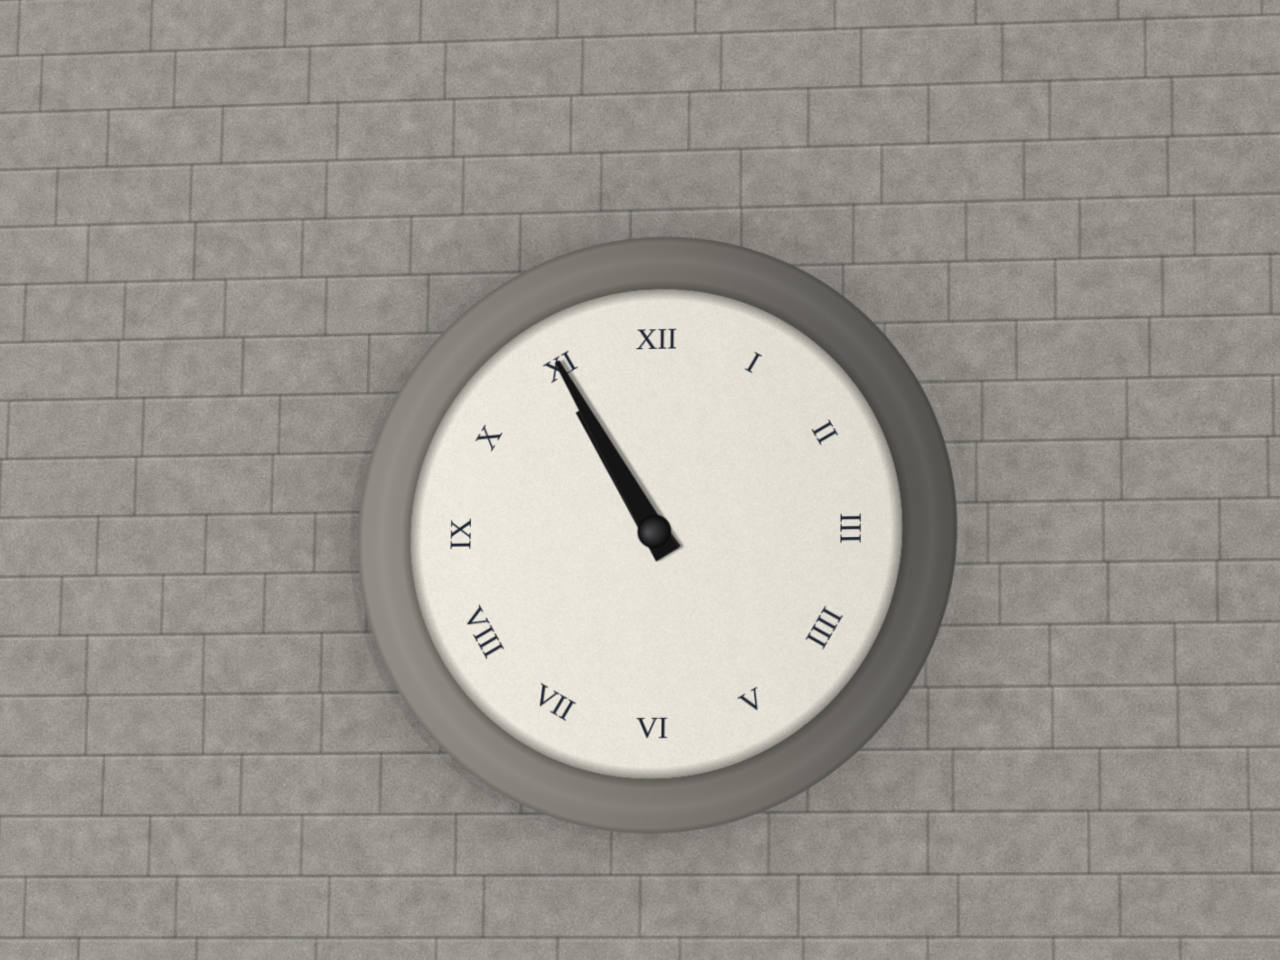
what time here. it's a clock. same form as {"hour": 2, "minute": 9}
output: {"hour": 10, "minute": 55}
